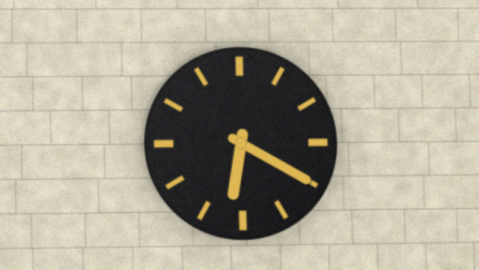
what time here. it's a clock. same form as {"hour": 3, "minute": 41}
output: {"hour": 6, "minute": 20}
